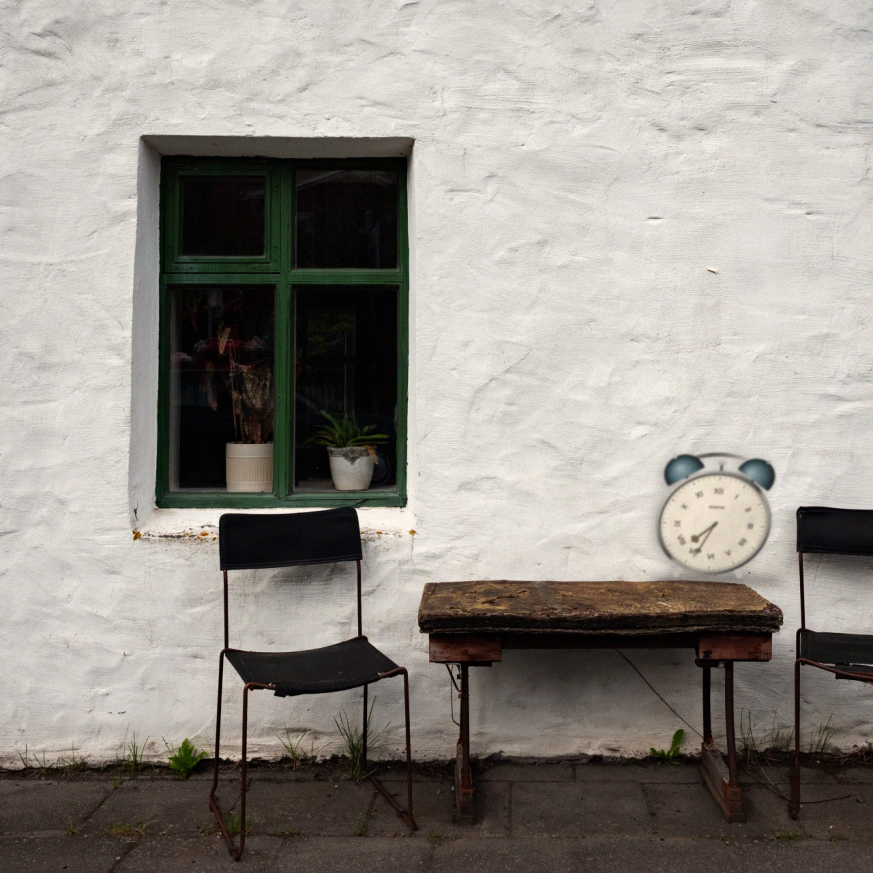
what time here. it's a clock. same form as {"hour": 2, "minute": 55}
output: {"hour": 7, "minute": 34}
